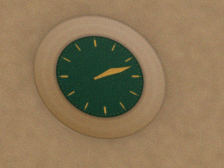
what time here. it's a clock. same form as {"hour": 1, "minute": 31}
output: {"hour": 2, "minute": 12}
